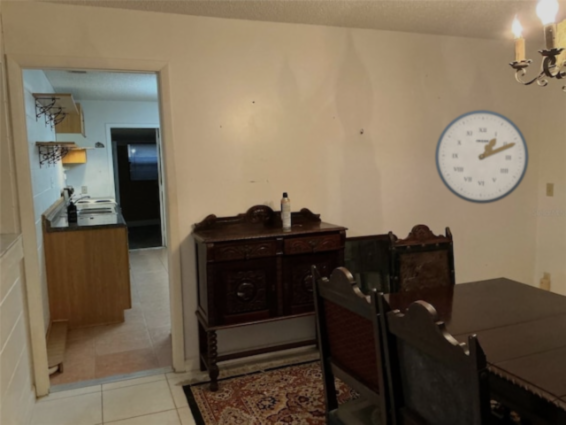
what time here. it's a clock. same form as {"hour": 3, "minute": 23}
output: {"hour": 1, "minute": 11}
